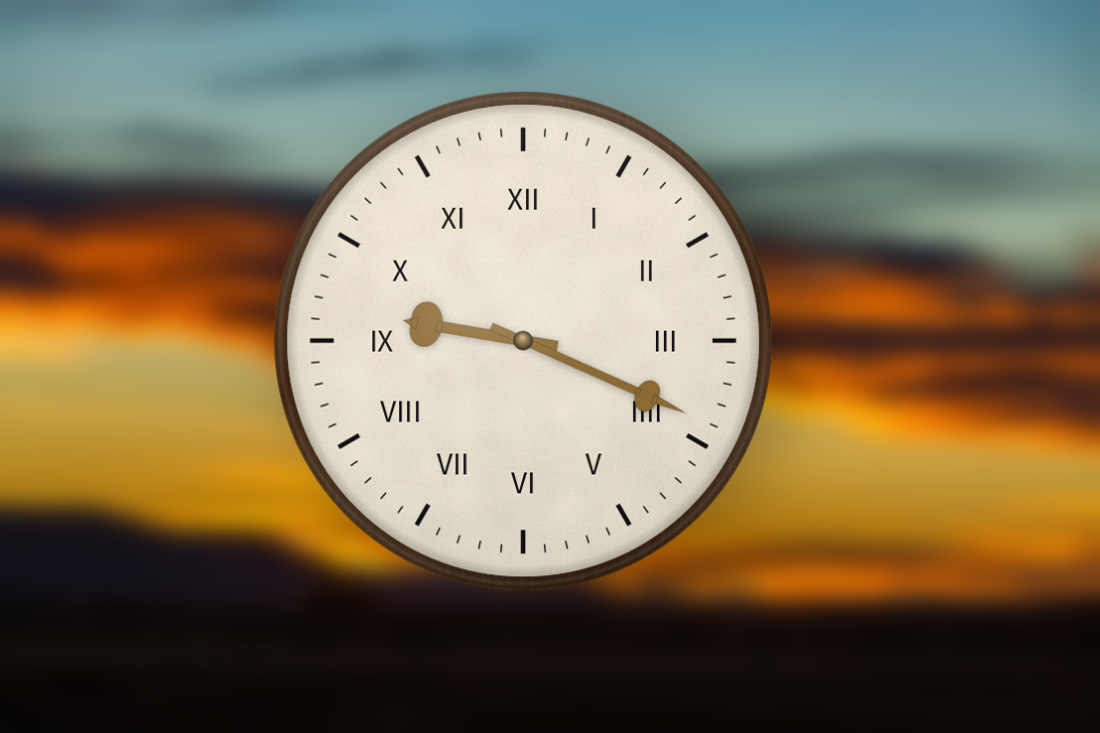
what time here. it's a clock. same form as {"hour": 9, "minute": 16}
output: {"hour": 9, "minute": 19}
